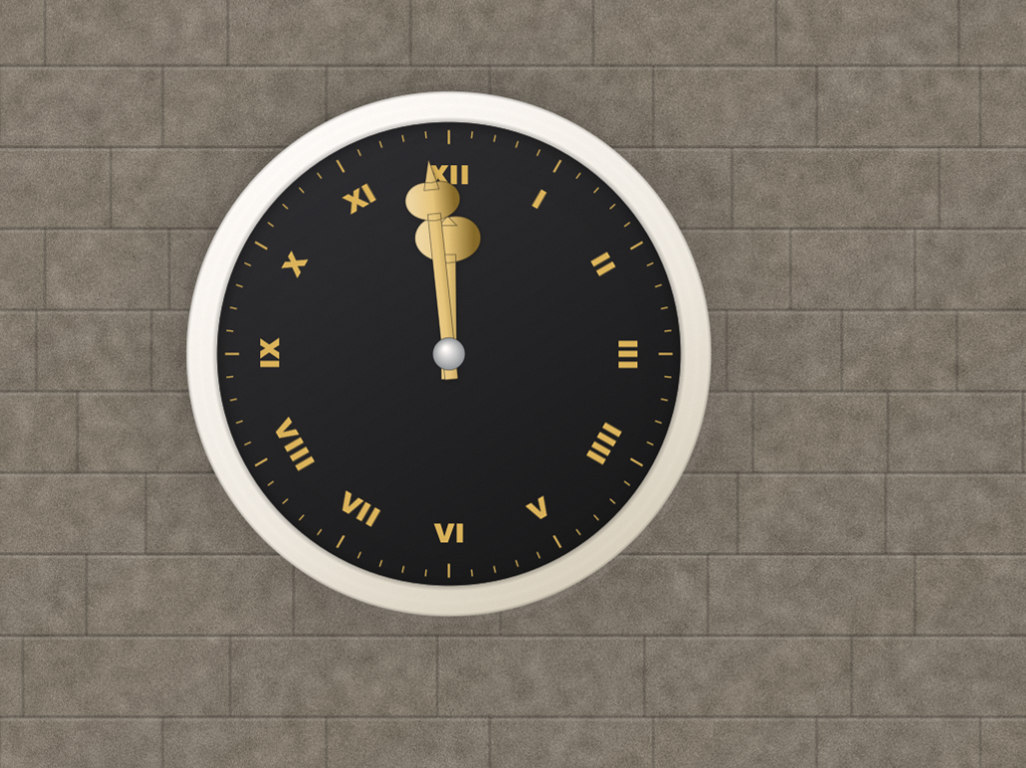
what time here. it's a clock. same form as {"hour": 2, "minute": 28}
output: {"hour": 11, "minute": 59}
